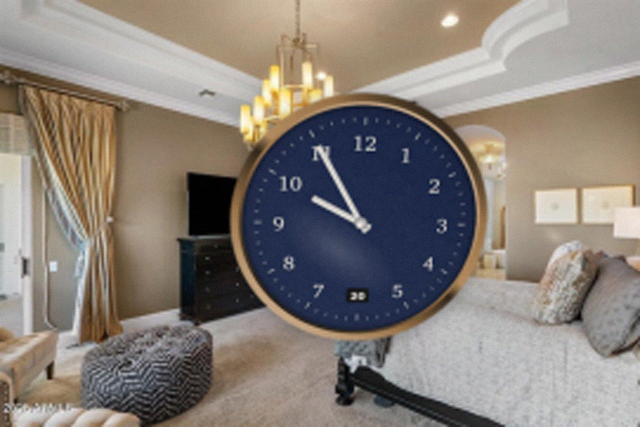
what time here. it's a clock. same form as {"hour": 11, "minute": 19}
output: {"hour": 9, "minute": 55}
